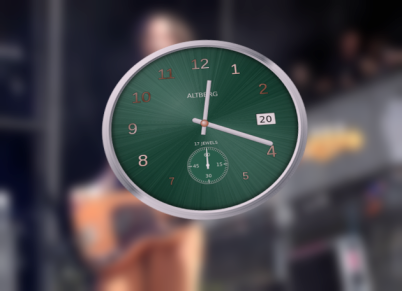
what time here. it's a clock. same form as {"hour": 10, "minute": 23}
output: {"hour": 12, "minute": 19}
